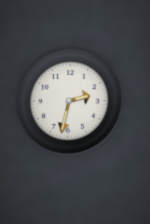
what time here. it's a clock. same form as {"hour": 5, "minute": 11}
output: {"hour": 2, "minute": 32}
